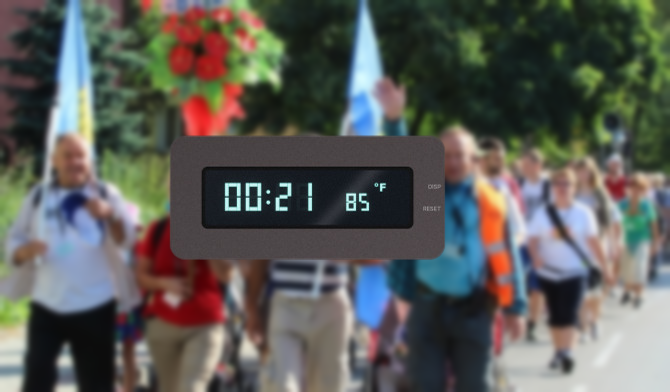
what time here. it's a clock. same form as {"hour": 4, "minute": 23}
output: {"hour": 0, "minute": 21}
